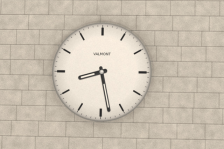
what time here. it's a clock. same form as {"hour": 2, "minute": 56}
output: {"hour": 8, "minute": 28}
